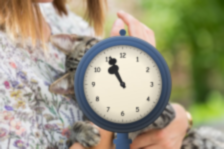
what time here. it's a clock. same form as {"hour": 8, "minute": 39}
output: {"hour": 10, "minute": 56}
